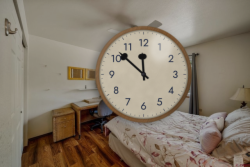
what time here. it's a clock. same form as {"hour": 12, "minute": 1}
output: {"hour": 11, "minute": 52}
